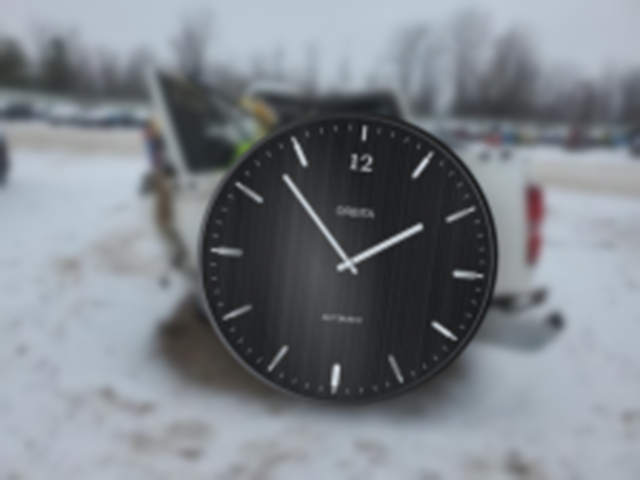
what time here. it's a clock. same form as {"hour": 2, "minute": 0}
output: {"hour": 1, "minute": 53}
